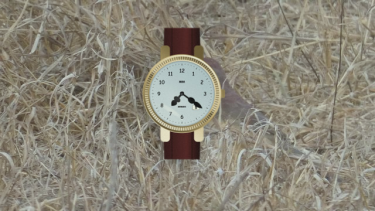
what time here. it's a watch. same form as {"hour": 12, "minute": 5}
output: {"hour": 7, "minute": 21}
